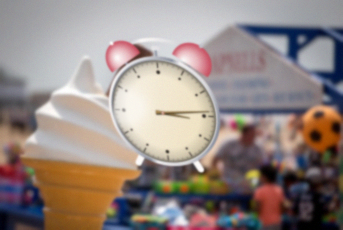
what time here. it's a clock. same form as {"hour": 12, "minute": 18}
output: {"hour": 3, "minute": 14}
